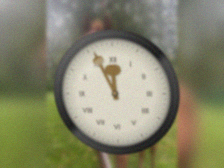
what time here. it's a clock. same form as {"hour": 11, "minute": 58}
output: {"hour": 11, "minute": 56}
